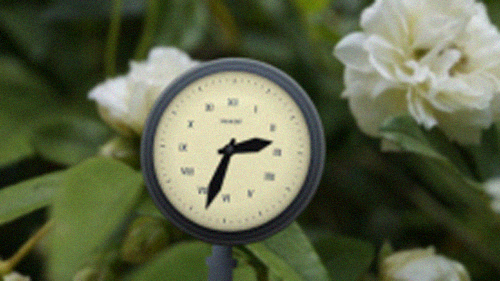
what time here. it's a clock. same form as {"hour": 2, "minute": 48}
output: {"hour": 2, "minute": 33}
